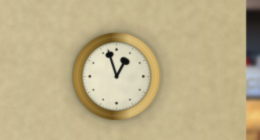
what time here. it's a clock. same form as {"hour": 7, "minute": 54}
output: {"hour": 12, "minute": 57}
